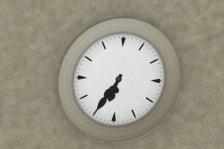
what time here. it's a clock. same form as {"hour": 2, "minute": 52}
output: {"hour": 6, "minute": 35}
